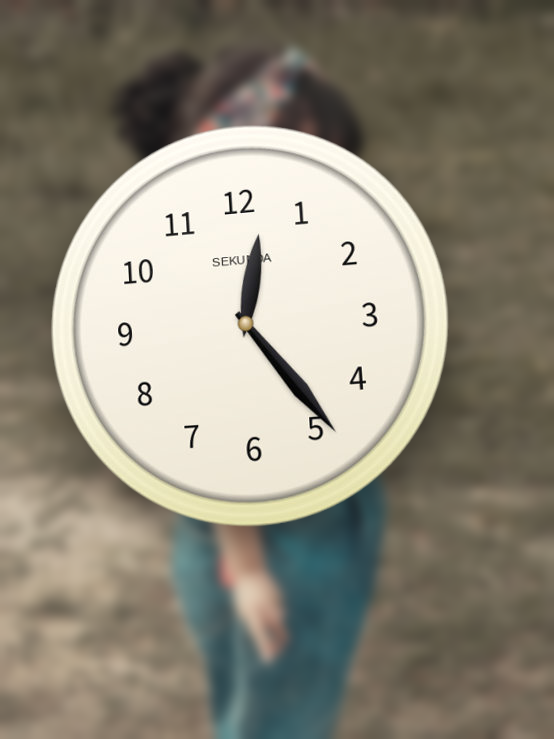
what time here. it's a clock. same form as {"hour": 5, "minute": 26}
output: {"hour": 12, "minute": 24}
